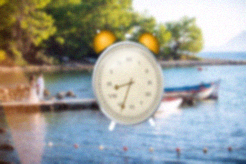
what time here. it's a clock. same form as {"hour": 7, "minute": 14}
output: {"hour": 8, "minute": 34}
